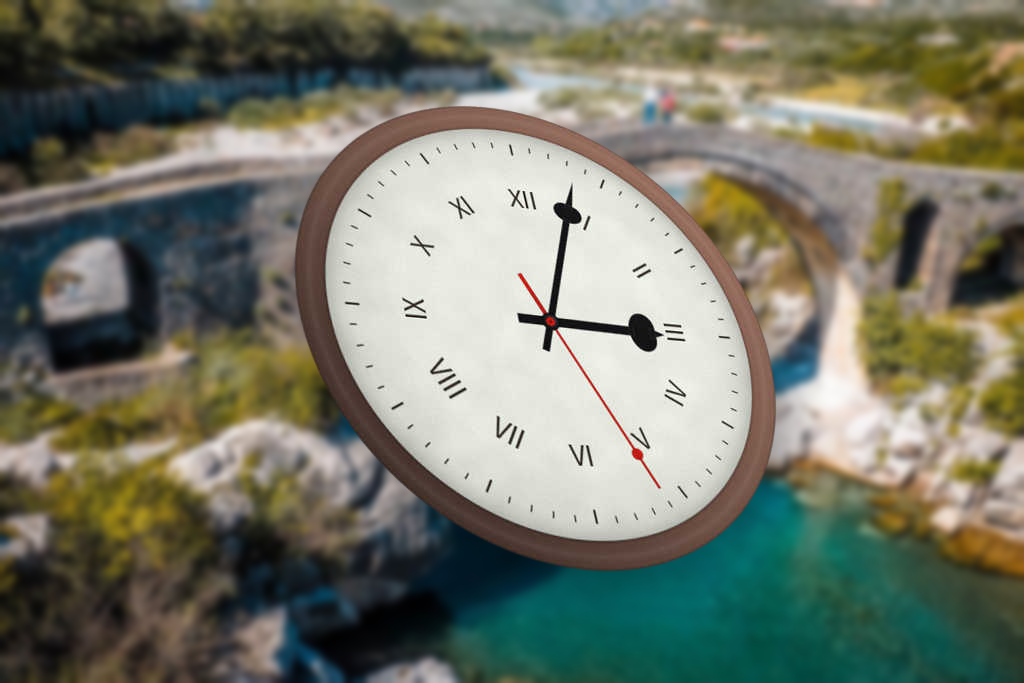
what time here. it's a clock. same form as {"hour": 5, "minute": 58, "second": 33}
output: {"hour": 3, "minute": 3, "second": 26}
